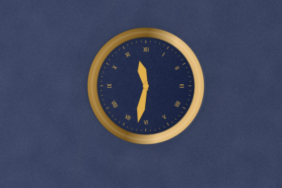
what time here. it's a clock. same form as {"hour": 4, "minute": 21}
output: {"hour": 11, "minute": 32}
